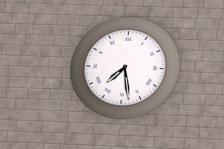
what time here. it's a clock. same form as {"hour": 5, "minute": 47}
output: {"hour": 7, "minute": 28}
